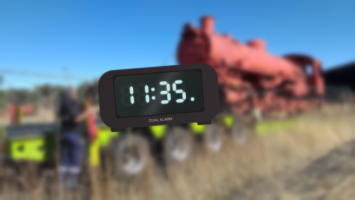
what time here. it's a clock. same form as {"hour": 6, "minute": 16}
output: {"hour": 11, "minute": 35}
